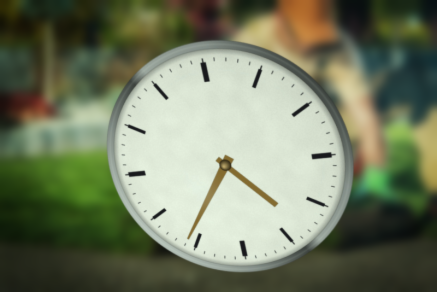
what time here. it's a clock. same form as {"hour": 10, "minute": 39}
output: {"hour": 4, "minute": 36}
